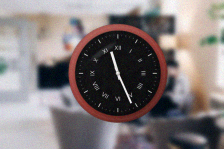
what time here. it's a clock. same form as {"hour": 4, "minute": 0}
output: {"hour": 11, "minute": 26}
